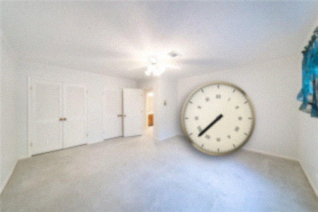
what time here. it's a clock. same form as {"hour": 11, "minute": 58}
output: {"hour": 7, "minute": 38}
